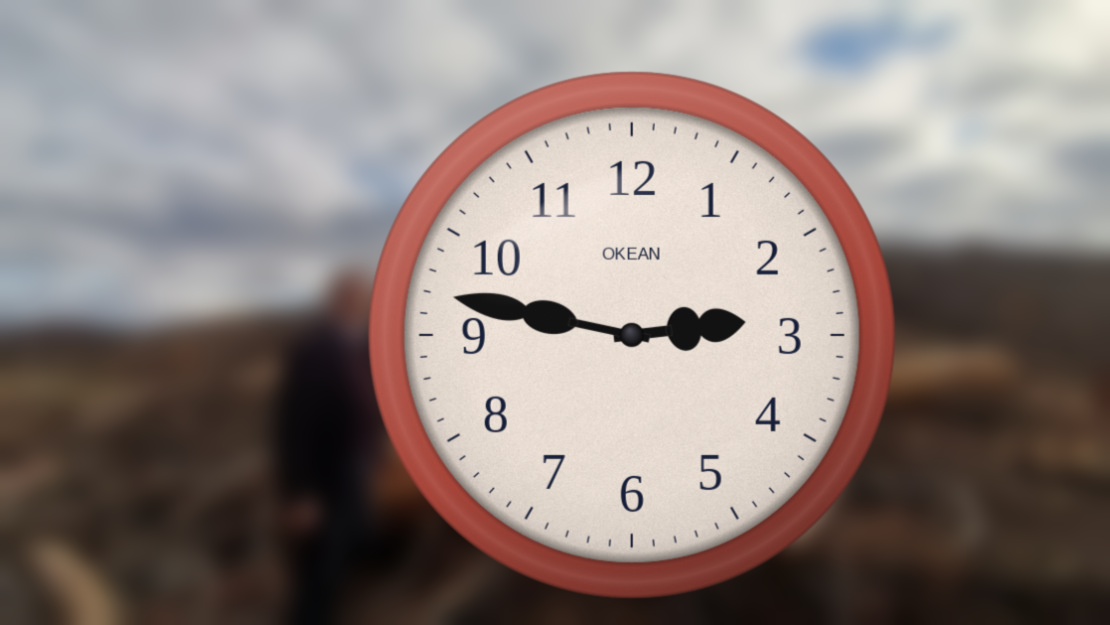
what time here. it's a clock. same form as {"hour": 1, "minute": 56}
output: {"hour": 2, "minute": 47}
